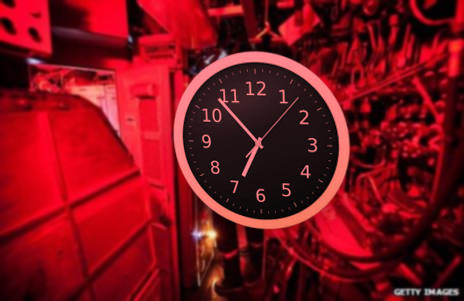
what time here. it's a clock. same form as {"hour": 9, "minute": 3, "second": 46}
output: {"hour": 6, "minute": 53, "second": 7}
